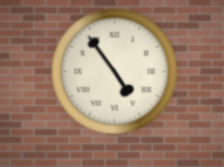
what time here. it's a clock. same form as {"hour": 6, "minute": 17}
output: {"hour": 4, "minute": 54}
